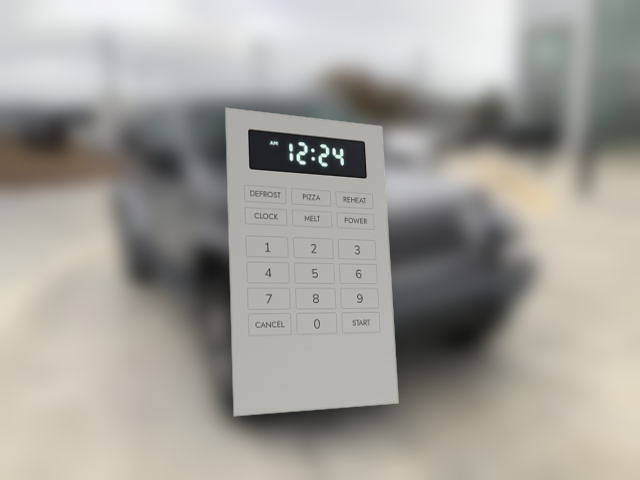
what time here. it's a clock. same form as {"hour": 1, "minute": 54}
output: {"hour": 12, "minute": 24}
